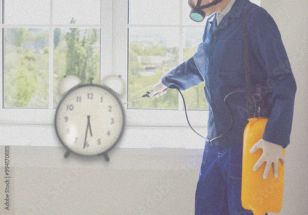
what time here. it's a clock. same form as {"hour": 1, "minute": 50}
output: {"hour": 5, "minute": 31}
